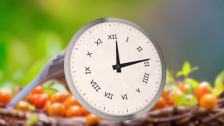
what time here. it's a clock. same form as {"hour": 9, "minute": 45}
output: {"hour": 12, "minute": 14}
